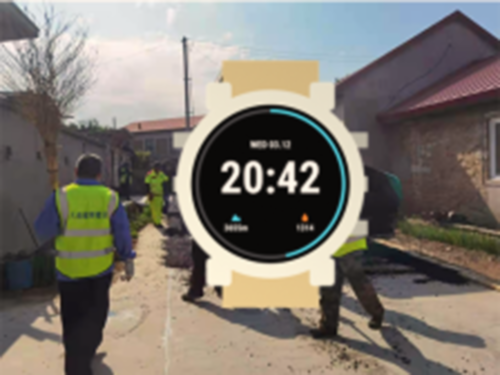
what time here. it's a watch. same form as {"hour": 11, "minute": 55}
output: {"hour": 20, "minute": 42}
